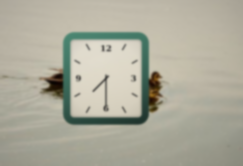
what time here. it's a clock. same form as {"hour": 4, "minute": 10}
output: {"hour": 7, "minute": 30}
